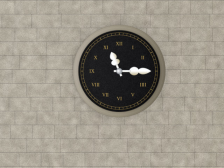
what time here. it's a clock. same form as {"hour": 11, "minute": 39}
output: {"hour": 11, "minute": 15}
